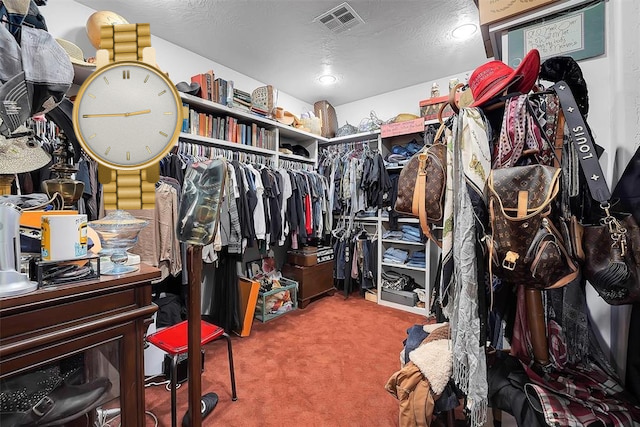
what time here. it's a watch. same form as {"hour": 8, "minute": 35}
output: {"hour": 2, "minute": 45}
